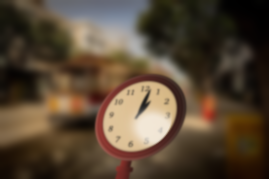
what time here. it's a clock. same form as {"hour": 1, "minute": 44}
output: {"hour": 1, "minute": 2}
